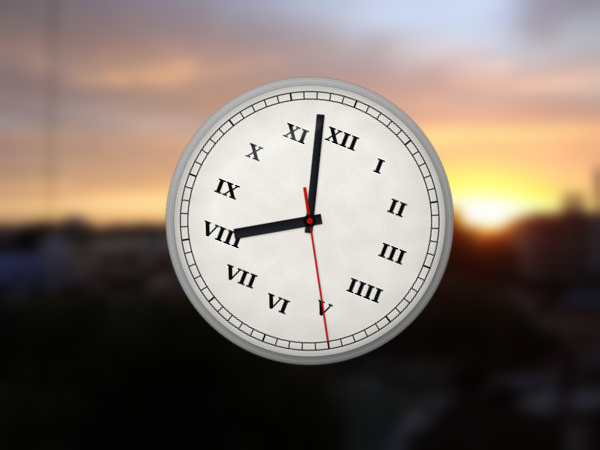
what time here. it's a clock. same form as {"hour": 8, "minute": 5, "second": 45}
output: {"hour": 7, "minute": 57, "second": 25}
